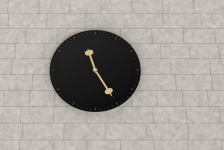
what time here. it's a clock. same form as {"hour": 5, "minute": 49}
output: {"hour": 11, "minute": 25}
